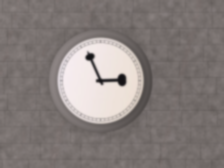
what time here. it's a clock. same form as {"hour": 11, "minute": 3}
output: {"hour": 2, "minute": 56}
